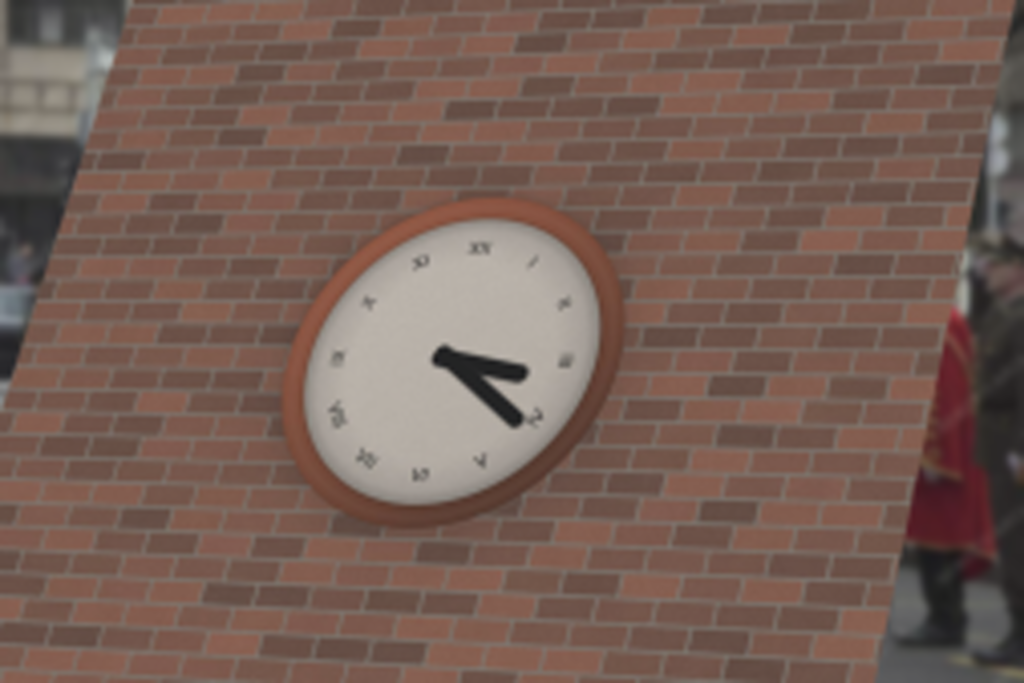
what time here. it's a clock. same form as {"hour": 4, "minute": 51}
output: {"hour": 3, "minute": 21}
